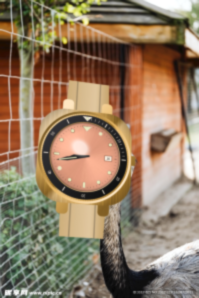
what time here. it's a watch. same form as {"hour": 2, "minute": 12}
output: {"hour": 8, "minute": 43}
